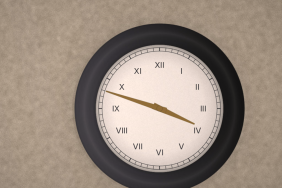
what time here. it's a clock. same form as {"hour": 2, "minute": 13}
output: {"hour": 3, "minute": 48}
